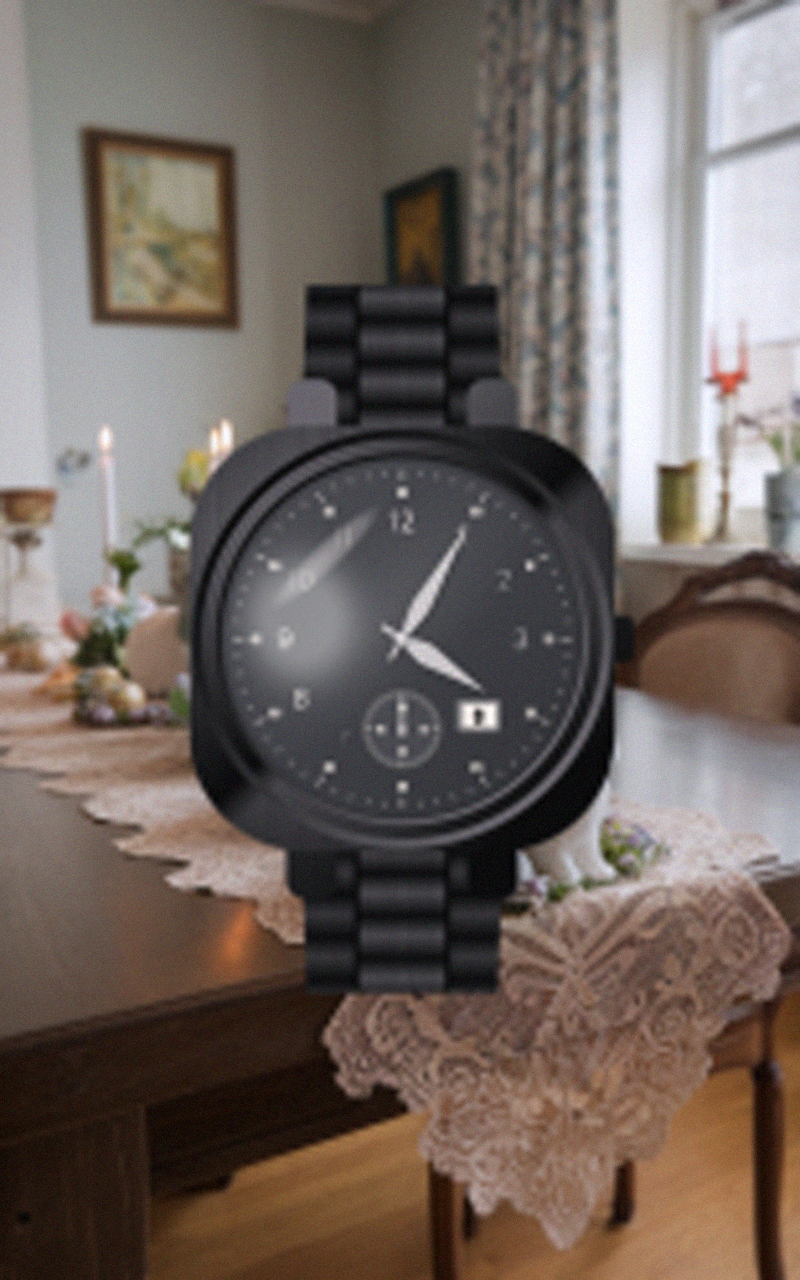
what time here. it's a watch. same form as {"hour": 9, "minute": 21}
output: {"hour": 4, "minute": 5}
